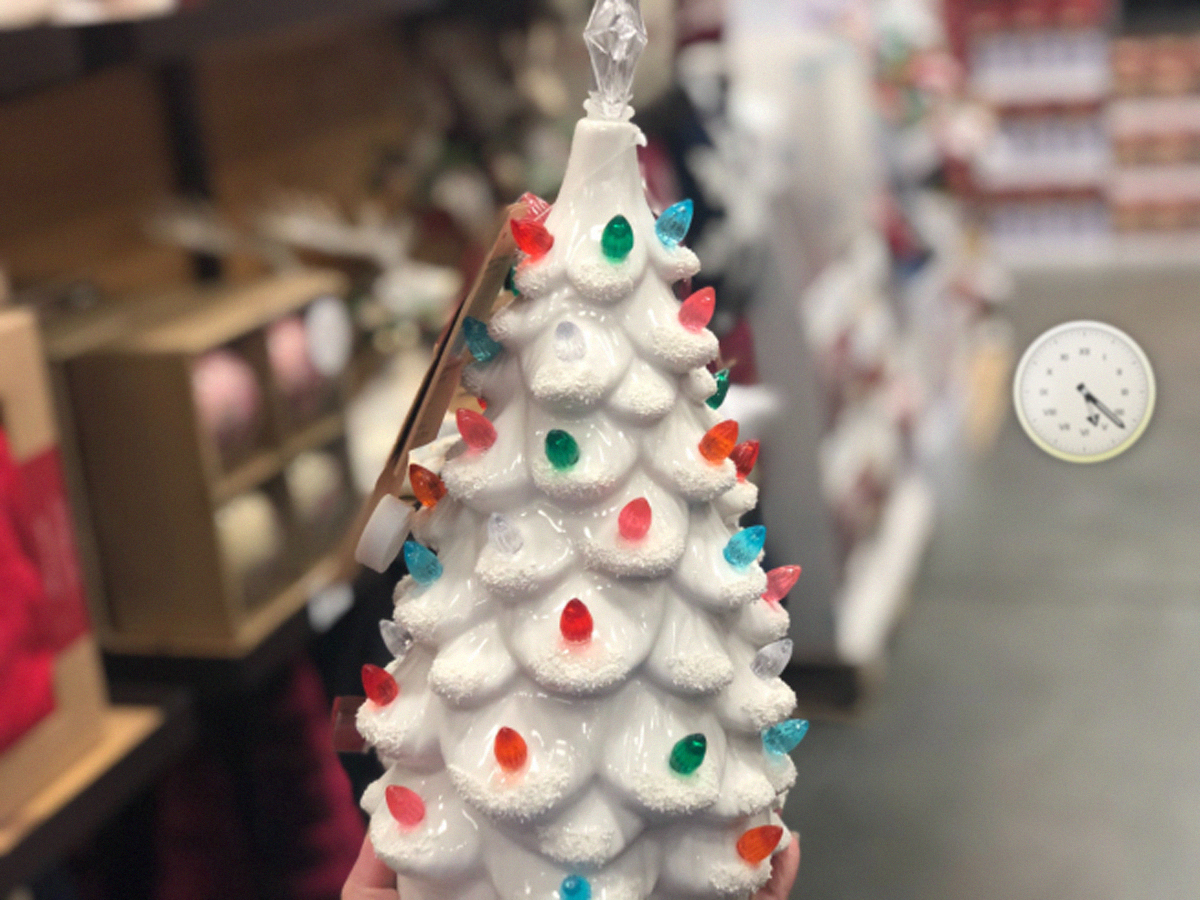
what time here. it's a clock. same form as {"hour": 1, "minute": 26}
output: {"hour": 5, "minute": 22}
